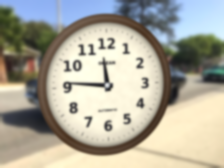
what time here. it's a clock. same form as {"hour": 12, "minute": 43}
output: {"hour": 11, "minute": 46}
